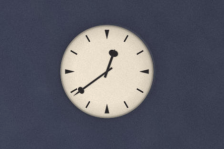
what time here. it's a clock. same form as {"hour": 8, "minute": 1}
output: {"hour": 12, "minute": 39}
